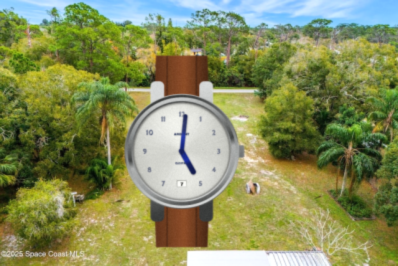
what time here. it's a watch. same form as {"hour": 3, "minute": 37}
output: {"hour": 5, "minute": 1}
